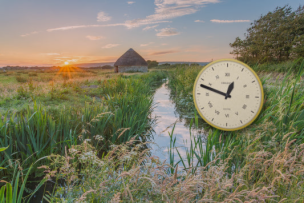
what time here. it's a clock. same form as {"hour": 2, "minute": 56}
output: {"hour": 12, "minute": 48}
